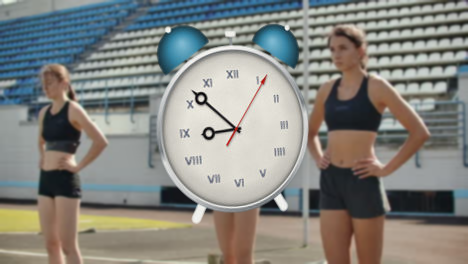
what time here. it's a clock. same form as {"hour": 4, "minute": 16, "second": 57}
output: {"hour": 8, "minute": 52, "second": 6}
